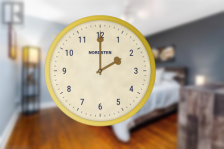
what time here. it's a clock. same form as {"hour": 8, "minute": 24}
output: {"hour": 2, "minute": 0}
